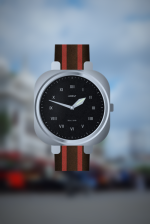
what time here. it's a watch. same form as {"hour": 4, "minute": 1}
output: {"hour": 1, "minute": 48}
